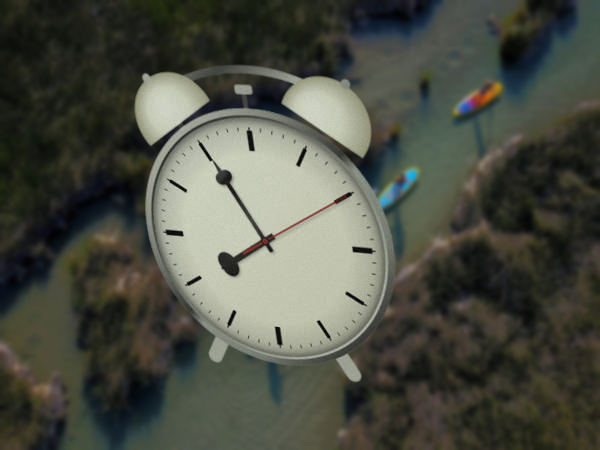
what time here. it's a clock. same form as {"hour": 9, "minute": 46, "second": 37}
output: {"hour": 7, "minute": 55, "second": 10}
